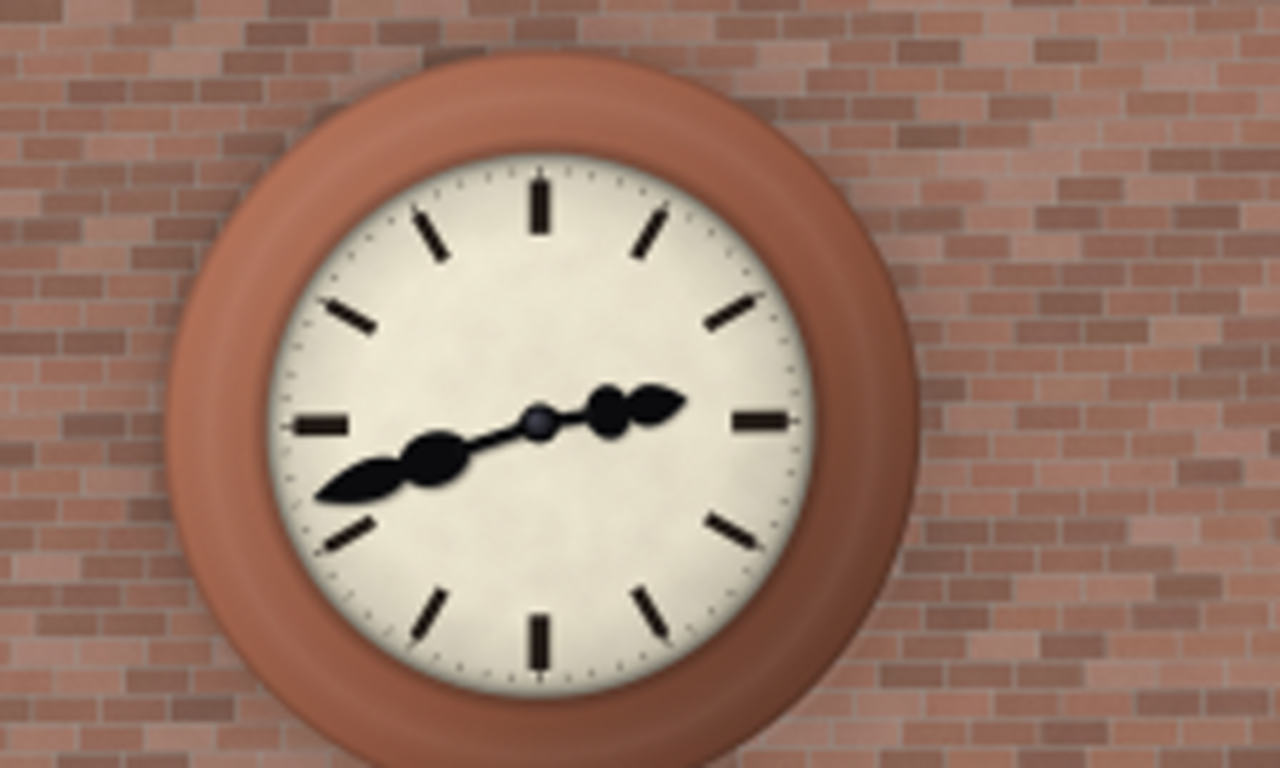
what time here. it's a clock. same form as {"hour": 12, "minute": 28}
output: {"hour": 2, "minute": 42}
